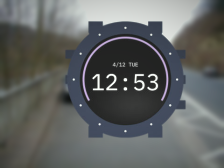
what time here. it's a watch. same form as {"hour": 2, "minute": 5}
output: {"hour": 12, "minute": 53}
